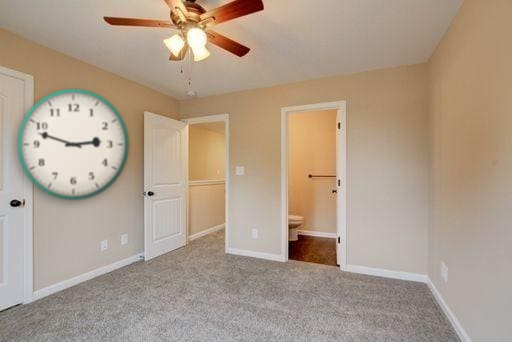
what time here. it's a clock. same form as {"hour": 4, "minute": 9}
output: {"hour": 2, "minute": 48}
